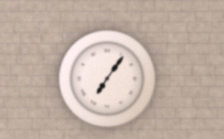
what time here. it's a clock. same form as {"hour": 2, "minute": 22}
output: {"hour": 7, "minute": 6}
